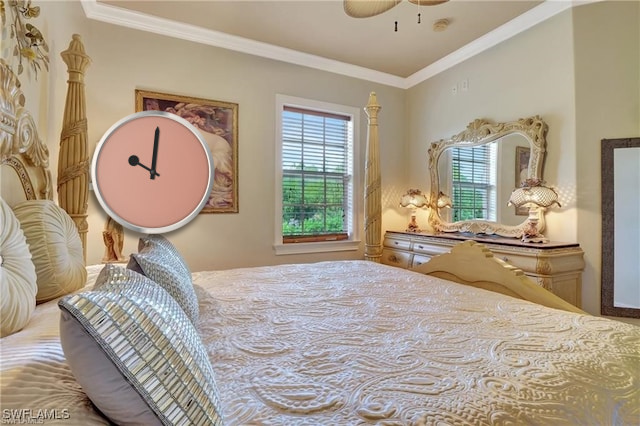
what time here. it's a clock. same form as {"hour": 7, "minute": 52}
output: {"hour": 10, "minute": 1}
